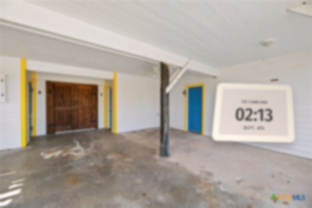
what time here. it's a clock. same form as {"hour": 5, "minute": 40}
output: {"hour": 2, "minute": 13}
